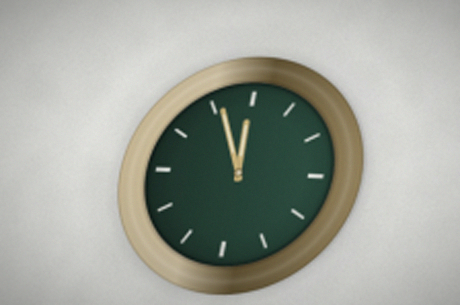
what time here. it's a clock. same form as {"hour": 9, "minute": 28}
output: {"hour": 11, "minute": 56}
